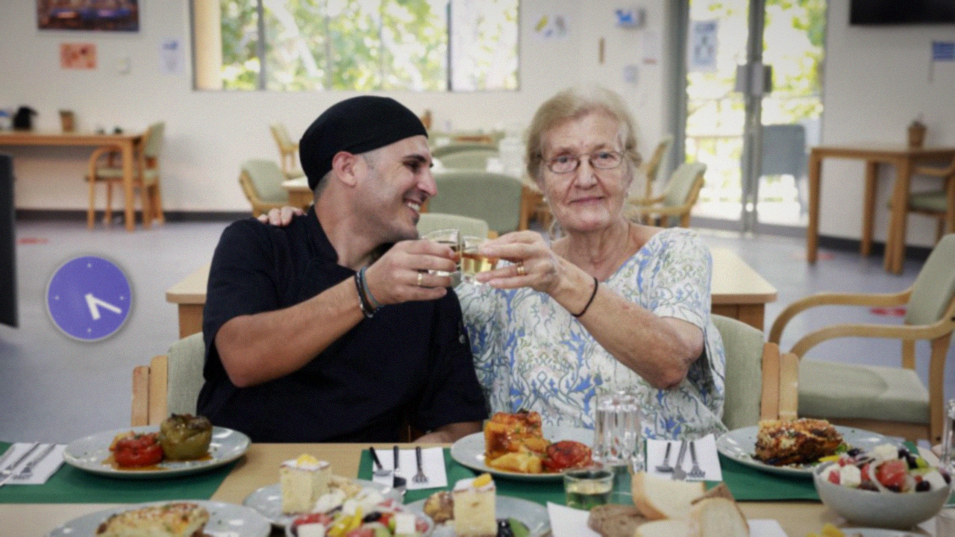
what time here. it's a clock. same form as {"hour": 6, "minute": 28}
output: {"hour": 5, "minute": 19}
